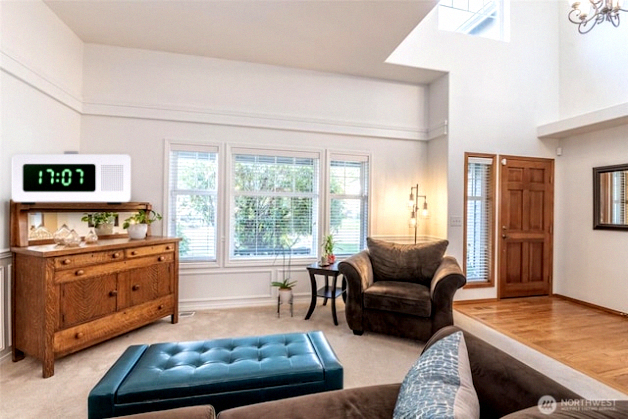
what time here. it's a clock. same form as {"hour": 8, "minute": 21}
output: {"hour": 17, "minute": 7}
